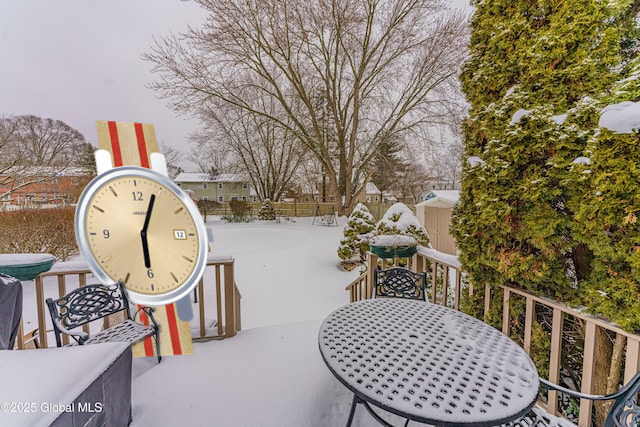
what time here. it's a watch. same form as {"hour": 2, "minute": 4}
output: {"hour": 6, "minute": 4}
